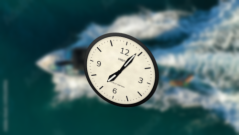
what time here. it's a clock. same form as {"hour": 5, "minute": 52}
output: {"hour": 7, "minute": 4}
